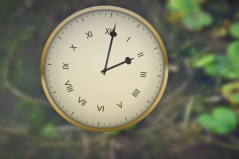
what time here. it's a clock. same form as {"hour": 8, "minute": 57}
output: {"hour": 2, "minute": 1}
